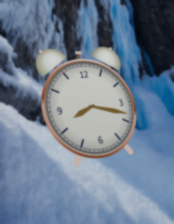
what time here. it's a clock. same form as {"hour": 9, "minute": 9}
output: {"hour": 8, "minute": 18}
